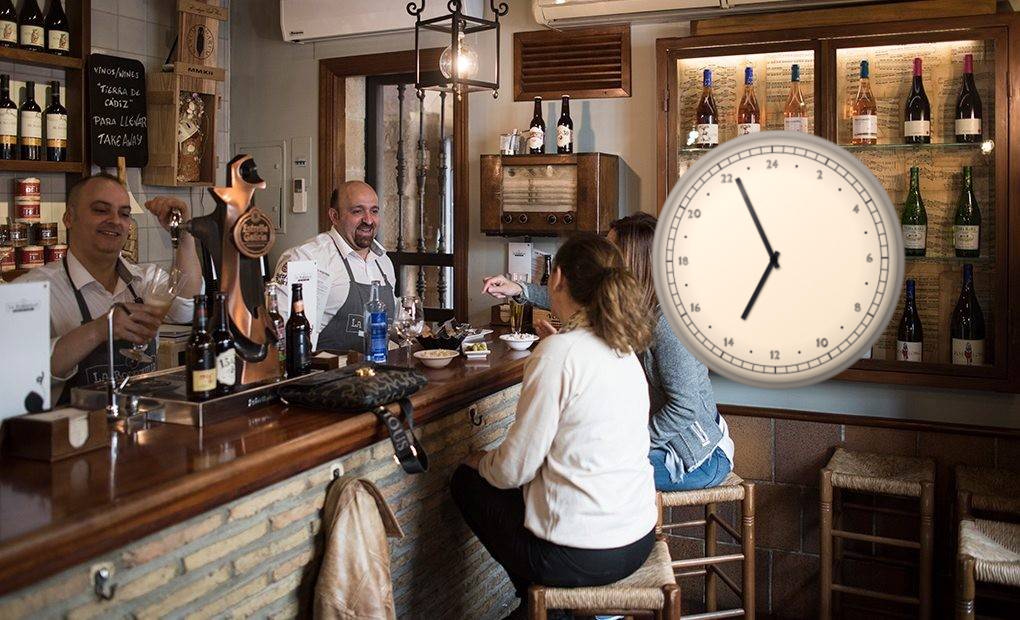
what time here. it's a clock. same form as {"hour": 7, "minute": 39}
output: {"hour": 13, "minute": 56}
